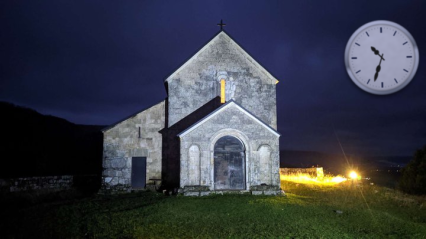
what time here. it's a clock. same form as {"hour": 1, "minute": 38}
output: {"hour": 10, "minute": 33}
